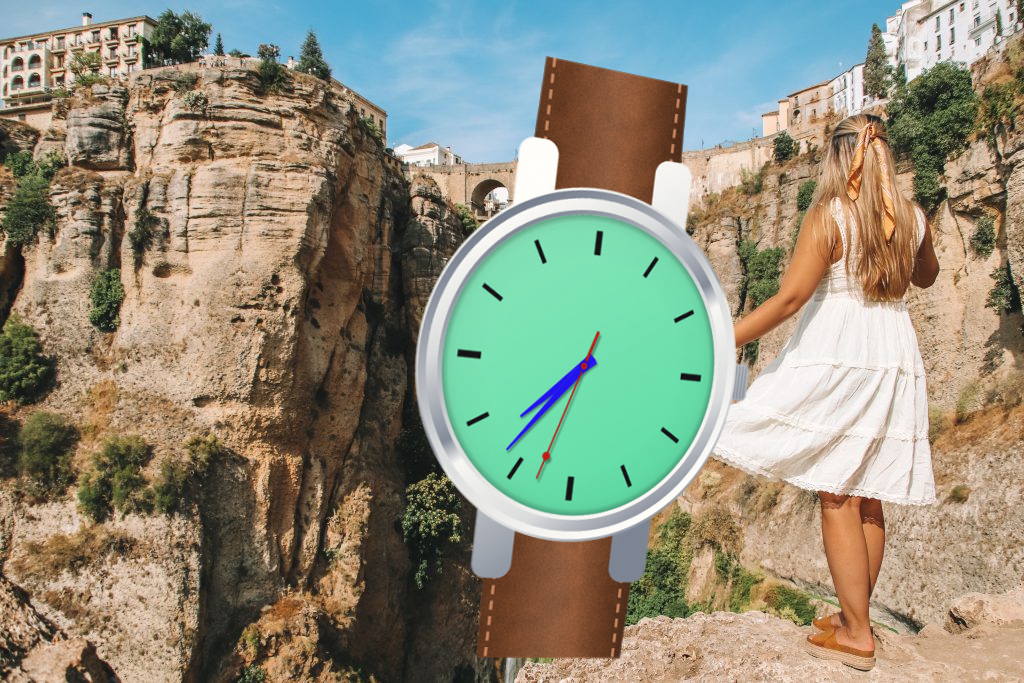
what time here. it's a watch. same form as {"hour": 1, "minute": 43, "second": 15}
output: {"hour": 7, "minute": 36, "second": 33}
